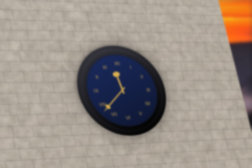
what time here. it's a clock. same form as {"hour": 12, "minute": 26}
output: {"hour": 11, "minute": 38}
